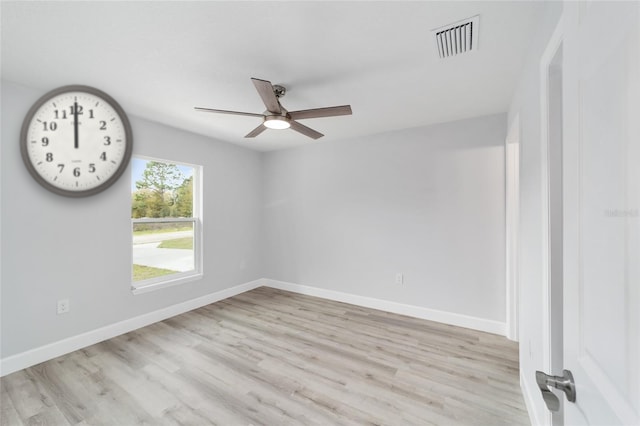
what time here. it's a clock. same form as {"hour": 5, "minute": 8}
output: {"hour": 12, "minute": 0}
